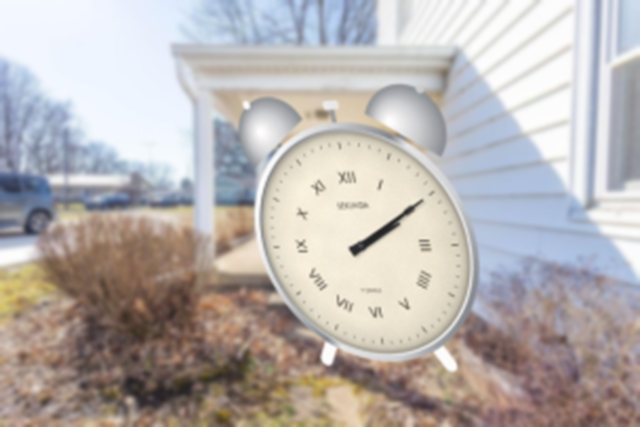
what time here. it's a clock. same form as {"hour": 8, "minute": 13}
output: {"hour": 2, "minute": 10}
